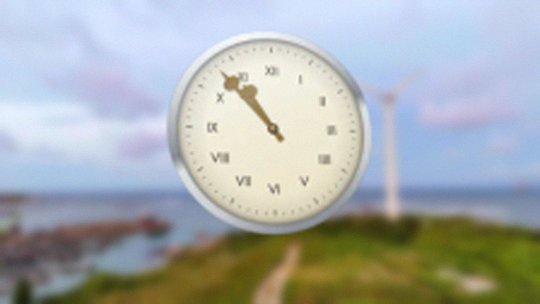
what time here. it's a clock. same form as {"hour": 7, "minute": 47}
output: {"hour": 10, "minute": 53}
